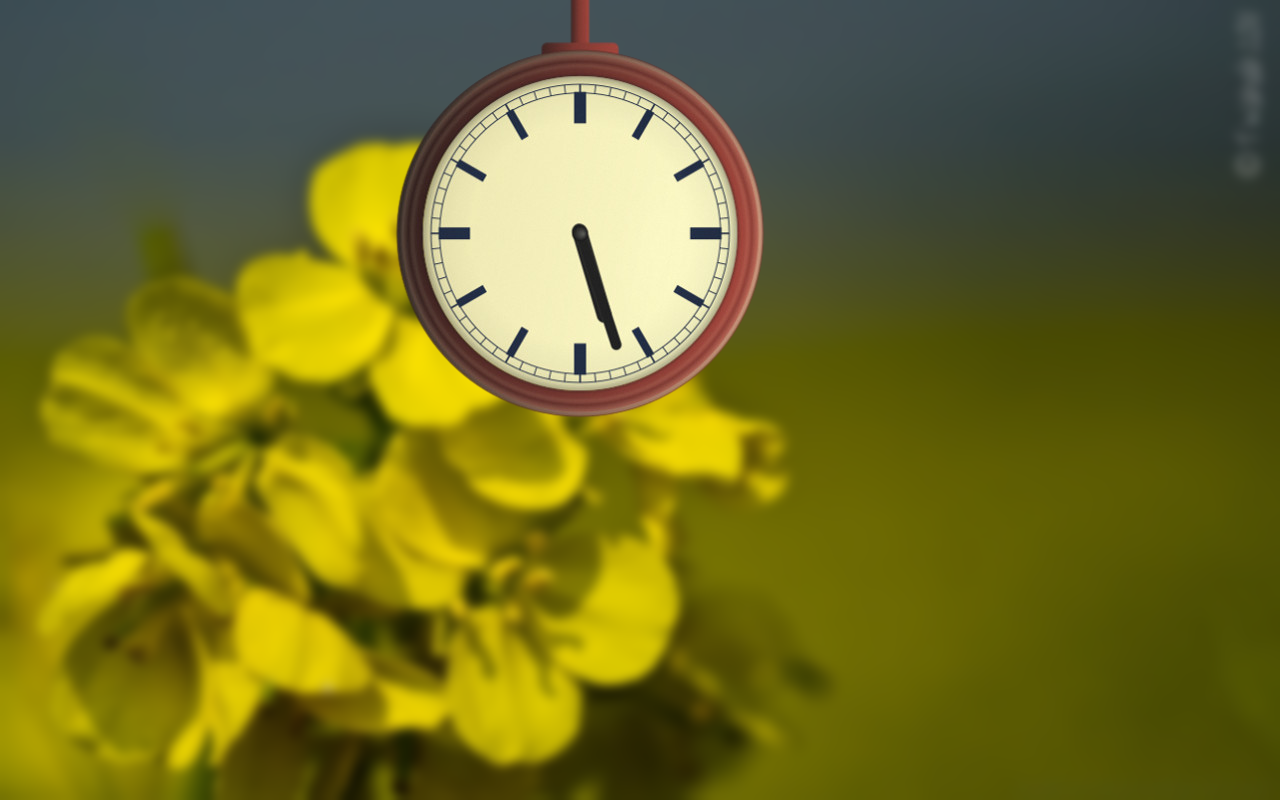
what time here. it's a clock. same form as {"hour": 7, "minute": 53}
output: {"hour": 5, "minute": 27}
